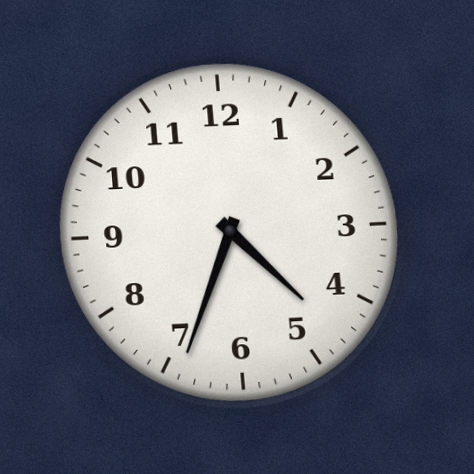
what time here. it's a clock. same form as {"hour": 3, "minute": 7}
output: {"hour": 4, "minute": 34}
